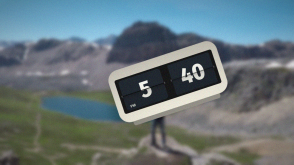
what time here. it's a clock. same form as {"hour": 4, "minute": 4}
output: {"hour": 5, "minute": 40}
